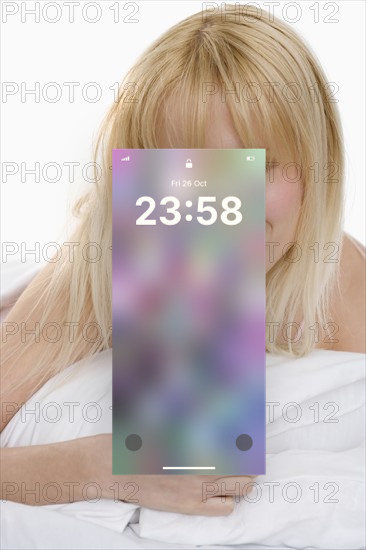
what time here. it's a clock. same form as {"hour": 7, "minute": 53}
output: {"hour": 23, "minute": 58}
